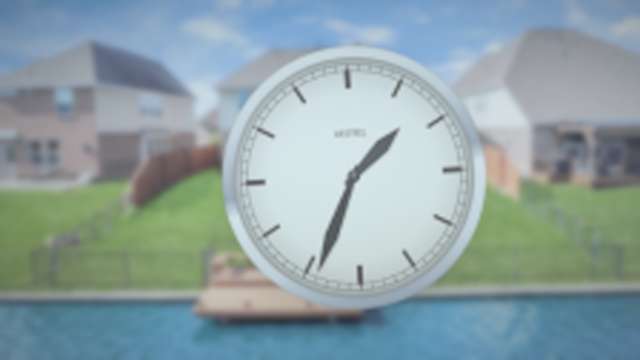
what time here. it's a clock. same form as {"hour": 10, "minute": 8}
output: {"hour": 1, "minute": 34}
